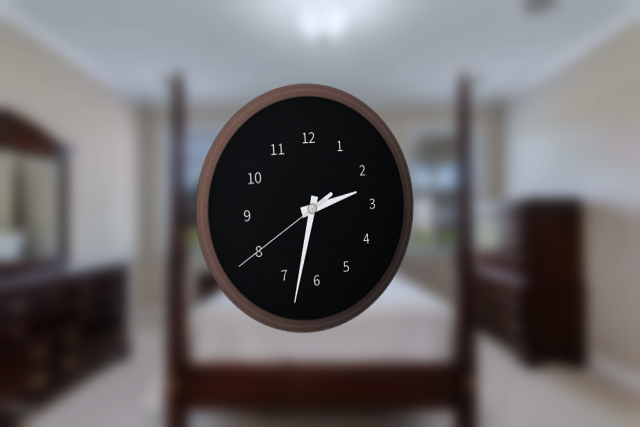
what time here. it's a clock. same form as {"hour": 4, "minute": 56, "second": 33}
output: {"hour": 2, "minute": 32, "second": 40}
